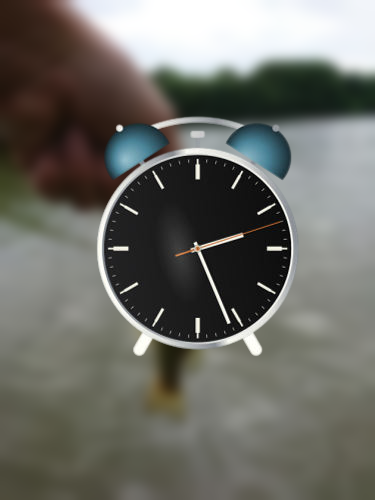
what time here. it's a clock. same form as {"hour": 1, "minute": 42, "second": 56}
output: {"hour": 2, "minute": 26, "second": 12}
